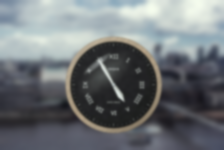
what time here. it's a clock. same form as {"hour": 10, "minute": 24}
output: {"hour": 4, "minute": 55}
